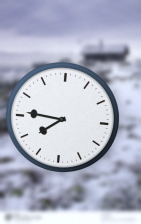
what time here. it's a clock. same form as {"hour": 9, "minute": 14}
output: {"hour": 7, "minute": 46}
